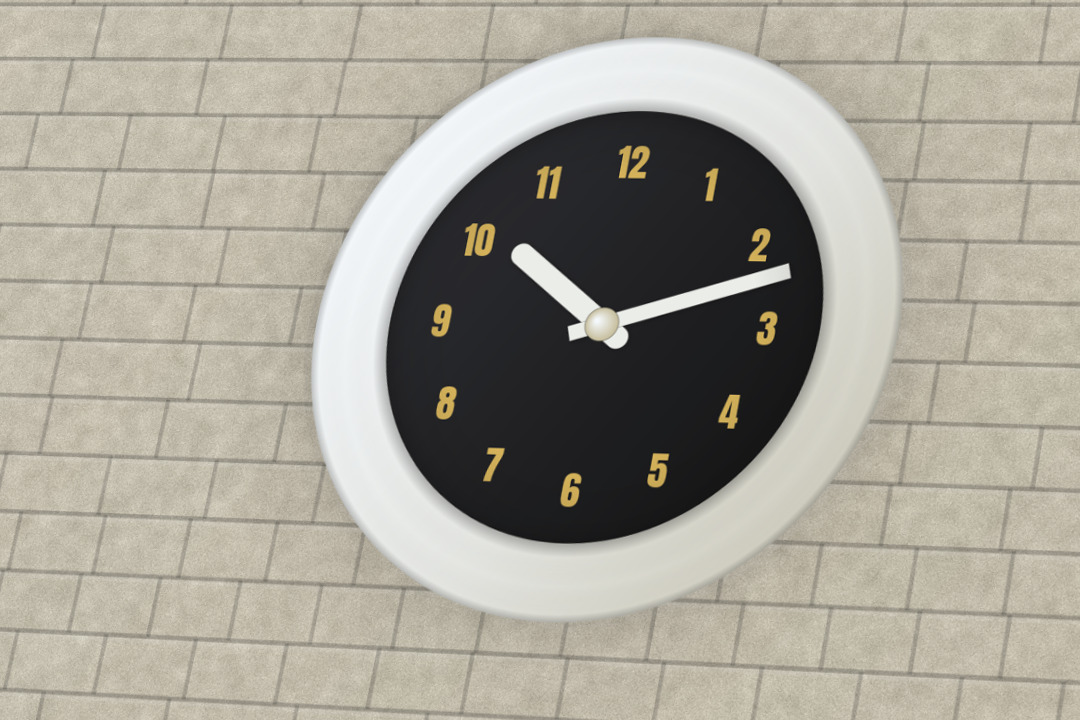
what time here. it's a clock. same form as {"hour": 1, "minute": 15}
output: {"hour": 10, "minute": 12}
